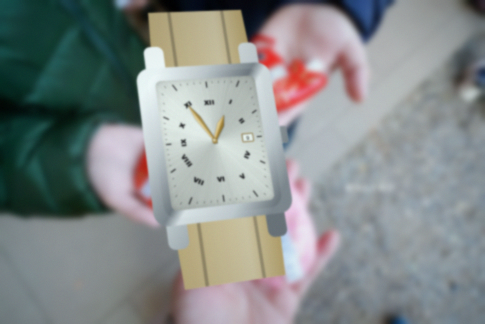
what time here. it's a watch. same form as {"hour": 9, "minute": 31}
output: {"hour": 12, "minute": 55}
